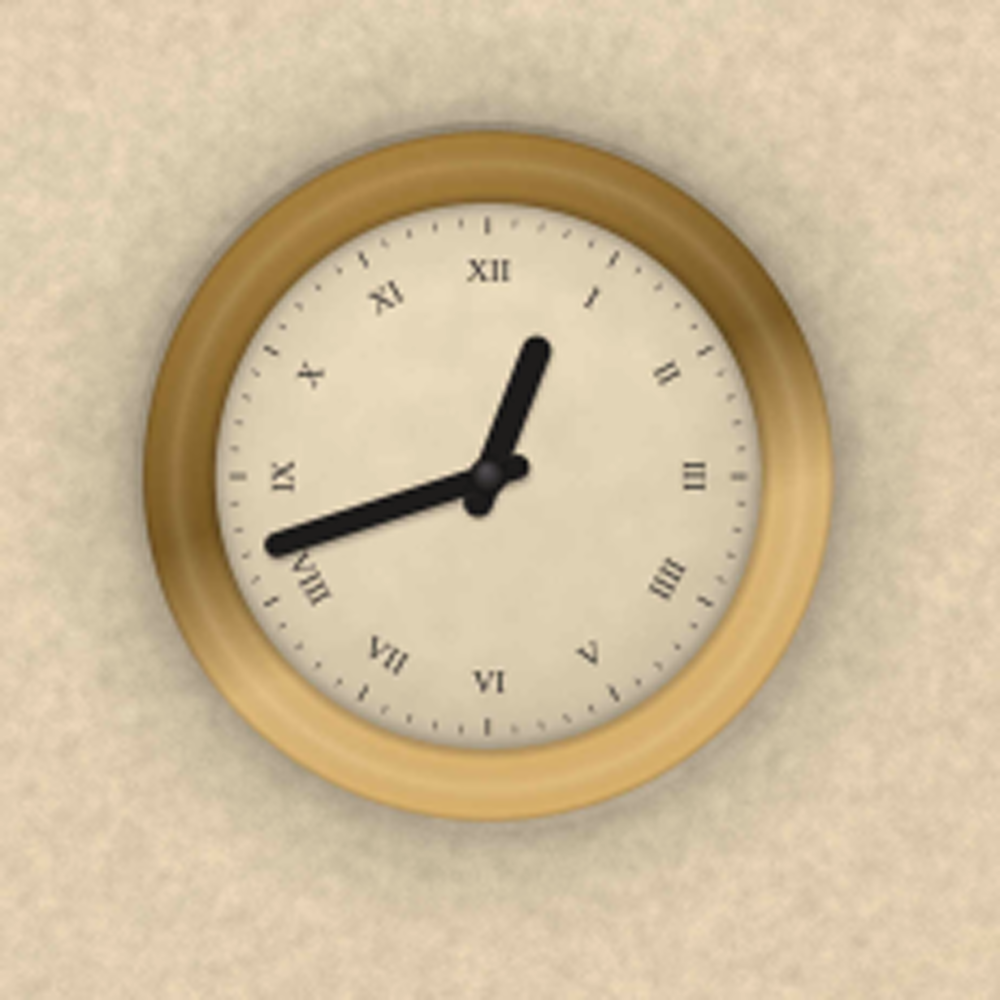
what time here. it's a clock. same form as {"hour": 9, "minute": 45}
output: {"hour": 12, "minute": 42}
